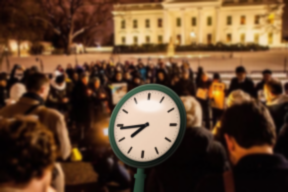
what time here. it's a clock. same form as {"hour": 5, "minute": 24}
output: {"hour": 7, "minute": 44}
